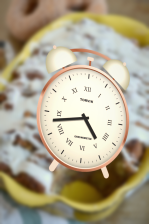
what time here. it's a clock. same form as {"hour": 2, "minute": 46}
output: {"hour": 4, "minute": 43}
